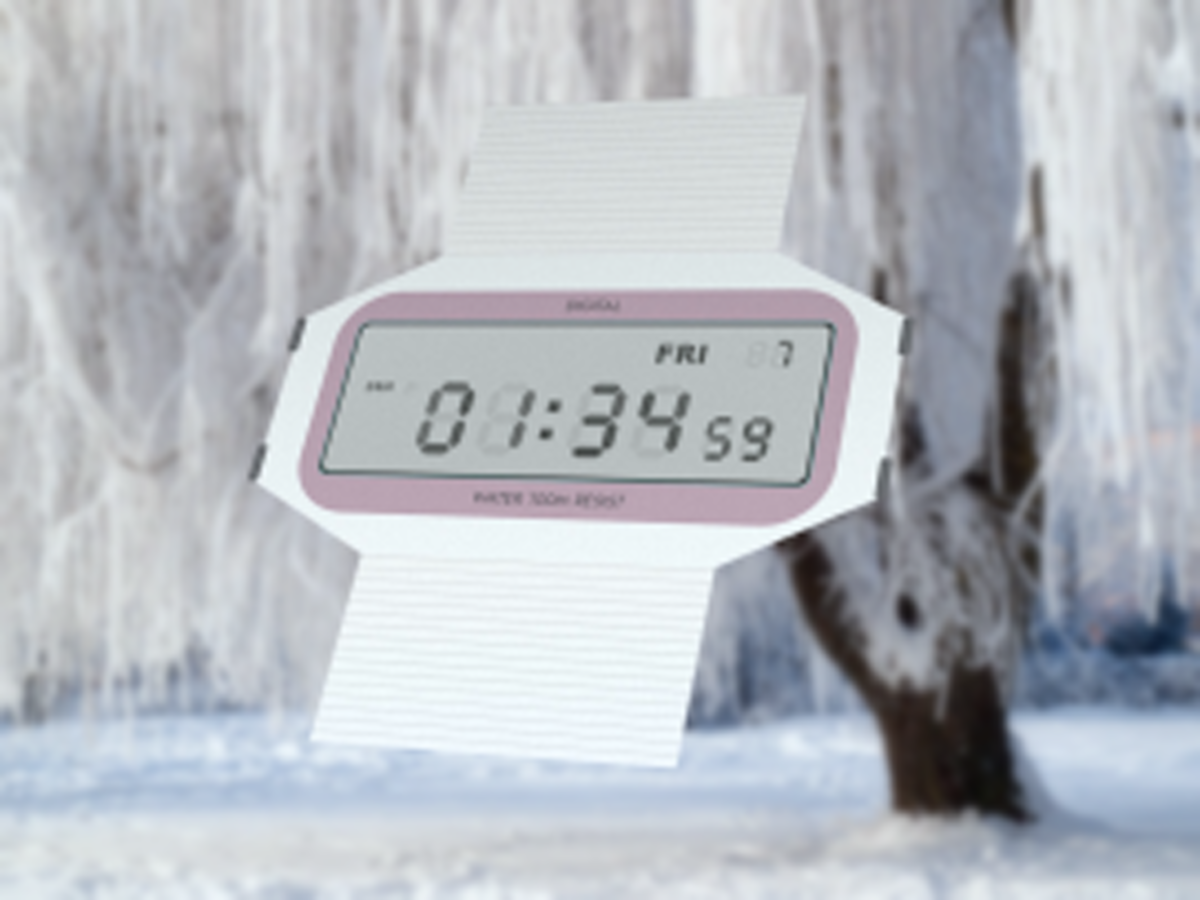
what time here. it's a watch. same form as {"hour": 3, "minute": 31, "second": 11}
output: {"hour": 1, "minute": 34, "second": 59}
